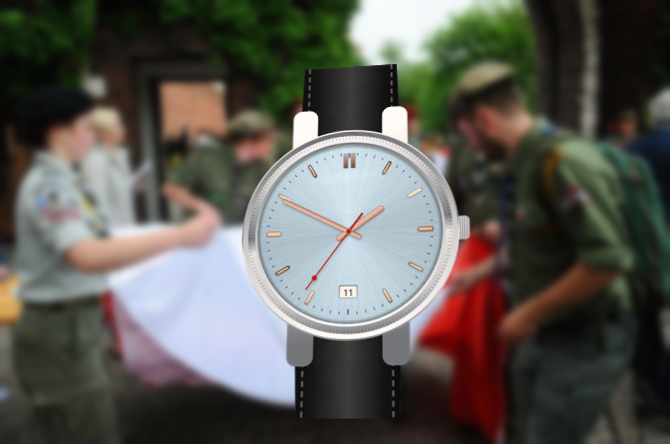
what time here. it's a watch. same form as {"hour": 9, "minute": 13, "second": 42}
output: {"hour": 1, "minute": 49, "second": 36}
